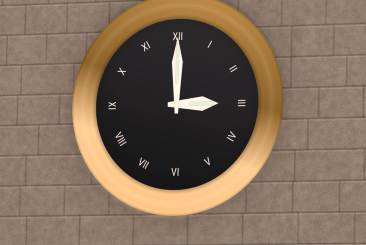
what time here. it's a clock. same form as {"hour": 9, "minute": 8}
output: {"hour": 3, "minute": 0}
